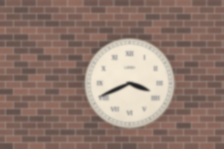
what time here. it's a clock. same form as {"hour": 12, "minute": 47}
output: {"hour": 3, "minute": 41}
